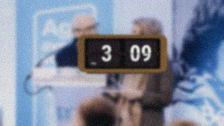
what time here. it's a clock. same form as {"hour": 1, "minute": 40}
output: {"hour": 3, "minute": 9}
